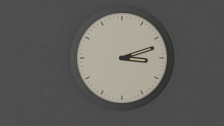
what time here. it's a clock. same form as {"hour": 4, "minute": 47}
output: {"hour": 3, "minute": 12}
